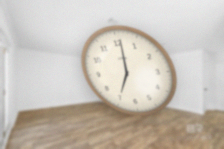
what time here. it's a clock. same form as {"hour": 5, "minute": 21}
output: {"hour": 7, "minute": 1}
